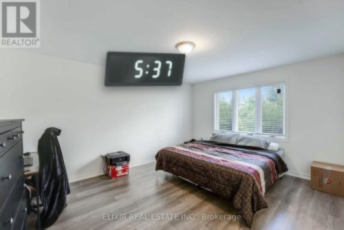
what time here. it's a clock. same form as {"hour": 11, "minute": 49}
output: {"hour": 5, "minute": 37}
